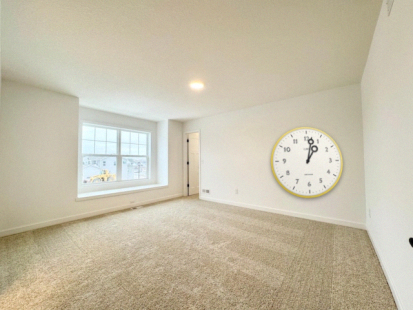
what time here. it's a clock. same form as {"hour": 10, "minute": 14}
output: {"hour": 1, "minute": 2}
